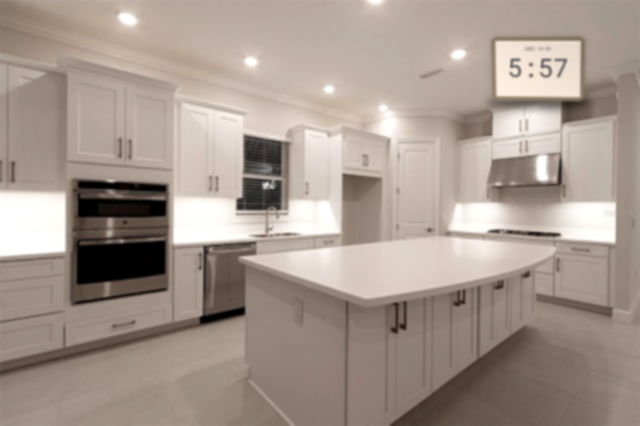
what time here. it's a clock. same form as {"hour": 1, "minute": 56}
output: {"hour": 5, "minute": 57}
